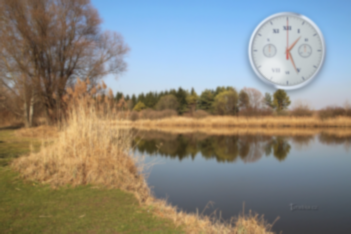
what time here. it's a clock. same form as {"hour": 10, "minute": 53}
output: {"hour": 1, "minute": 26}
